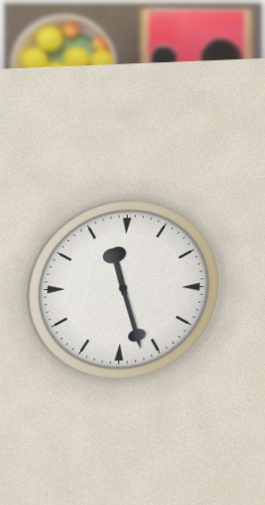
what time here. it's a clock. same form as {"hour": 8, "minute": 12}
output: {"hour": 11, "minute": 27}
